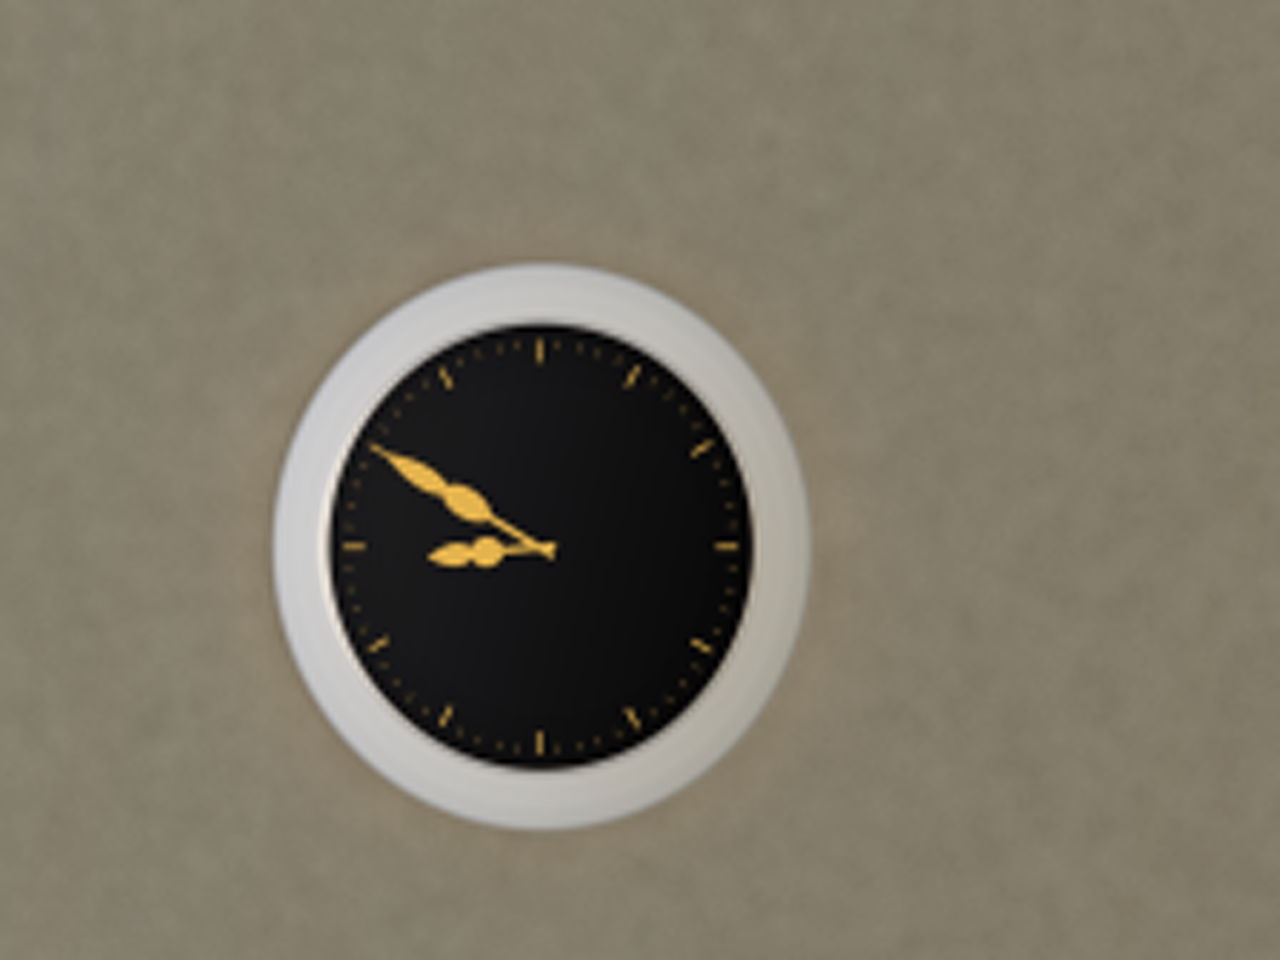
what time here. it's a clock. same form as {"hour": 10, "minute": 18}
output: {"hour": 8, "minute": 50}
